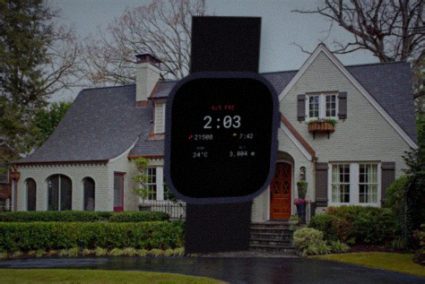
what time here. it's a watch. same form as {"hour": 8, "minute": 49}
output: {"hour": 2, "minute": 3}
